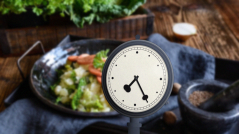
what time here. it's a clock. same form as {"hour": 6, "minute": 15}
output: {"hour": 7, "minute": 25}
